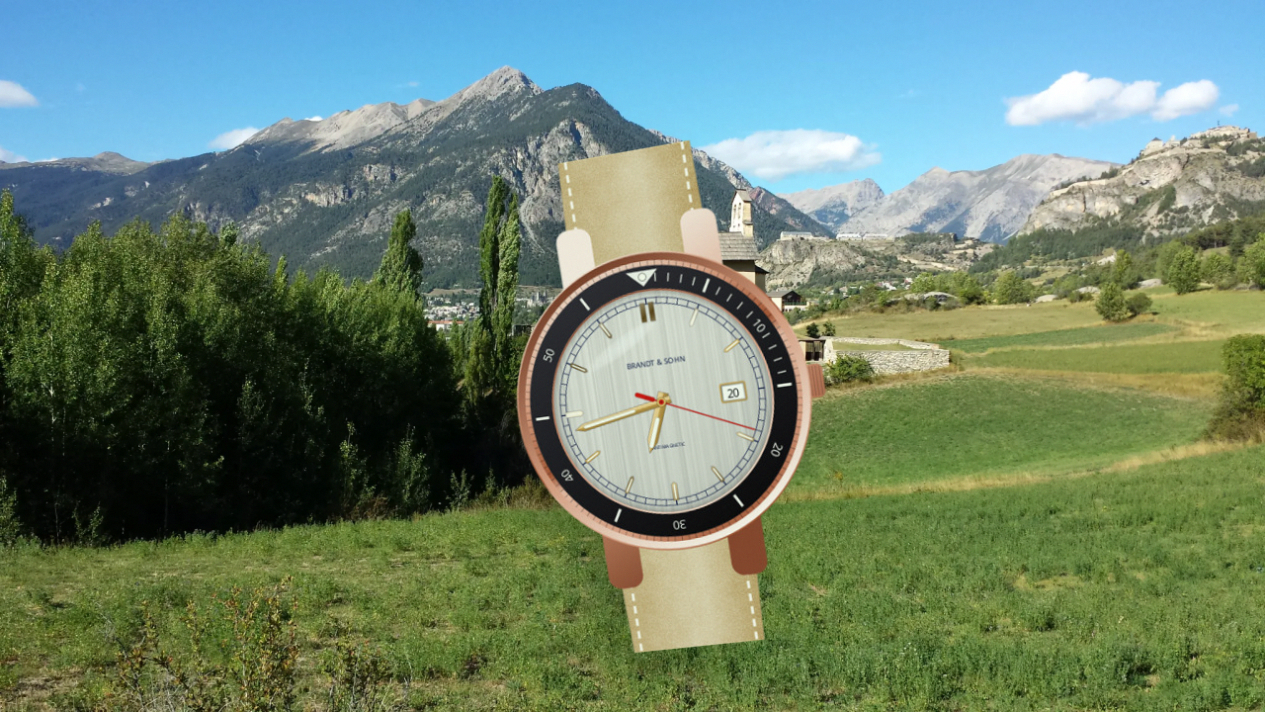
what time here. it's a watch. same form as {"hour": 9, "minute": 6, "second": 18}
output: {"hour": 6, "minute": 43, "second": 19}
